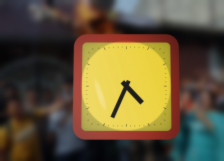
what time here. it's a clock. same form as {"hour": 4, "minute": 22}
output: {"hour": 4, "minute": 34}
